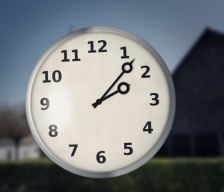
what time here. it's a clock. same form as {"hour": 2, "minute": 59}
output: {"hour": 2, "minute": 7}
